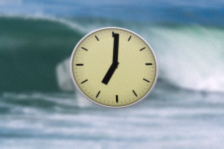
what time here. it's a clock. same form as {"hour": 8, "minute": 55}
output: {"hour": 7, "minute": 1}
